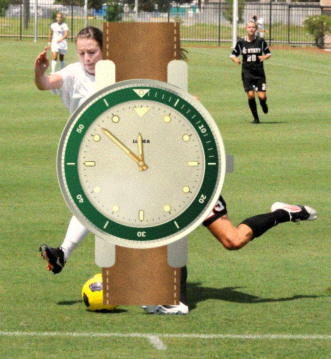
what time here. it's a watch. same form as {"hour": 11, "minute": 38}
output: {"hour": 11, "minute": 52}
